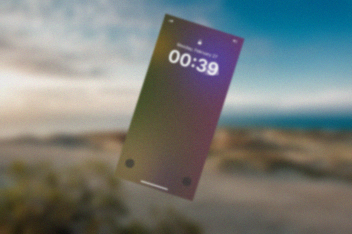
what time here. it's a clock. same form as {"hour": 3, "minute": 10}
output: {"hour": 0, "minute": 39}
